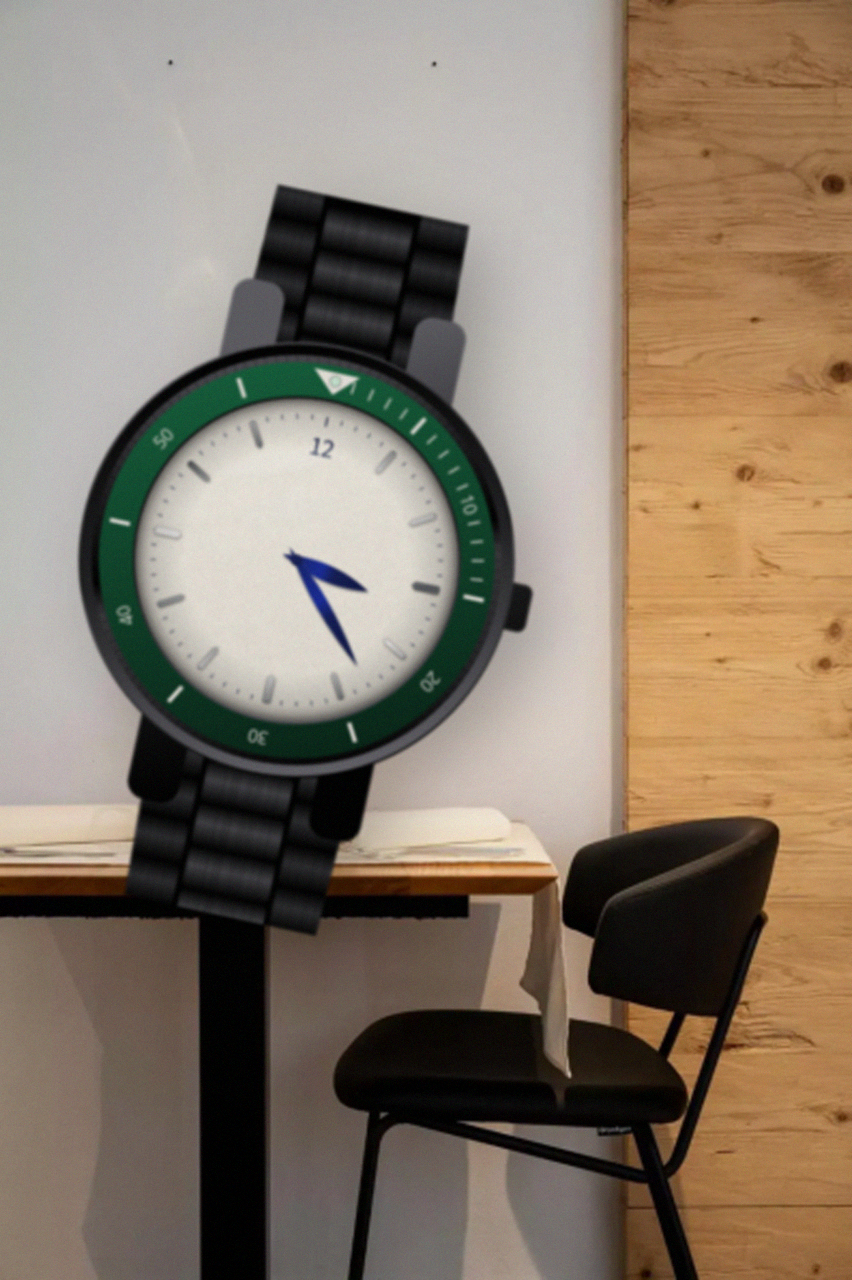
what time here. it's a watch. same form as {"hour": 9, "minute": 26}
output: {"hour": 3, "minute": 23}
